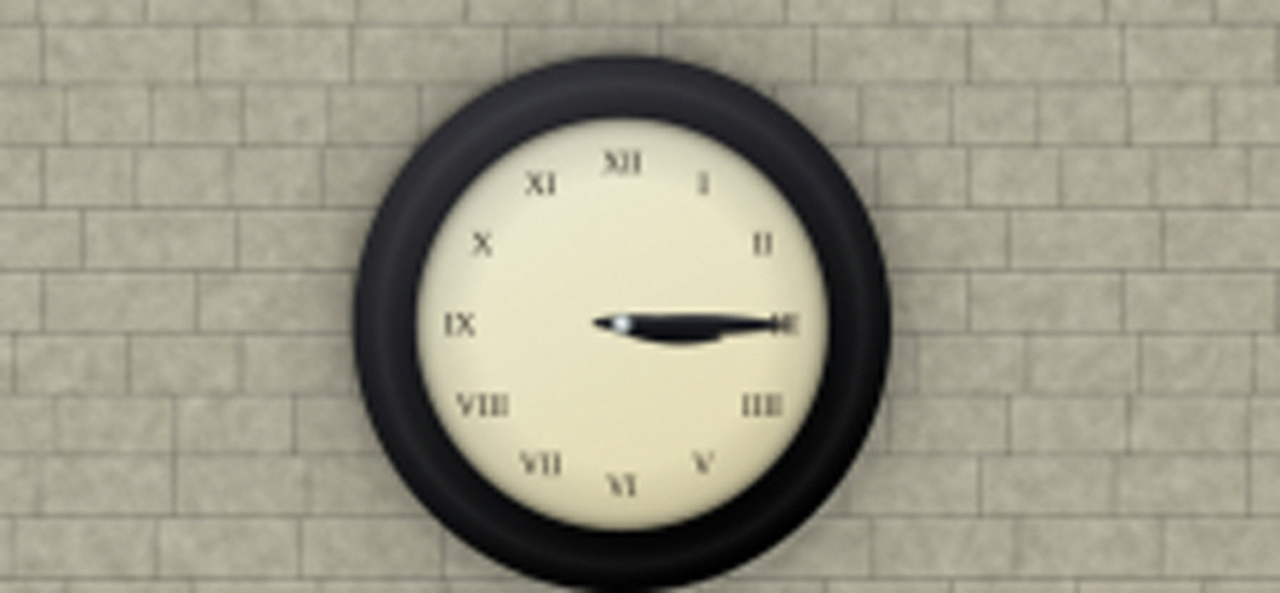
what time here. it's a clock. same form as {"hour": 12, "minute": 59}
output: {"hour": 3, "minute": 15}
